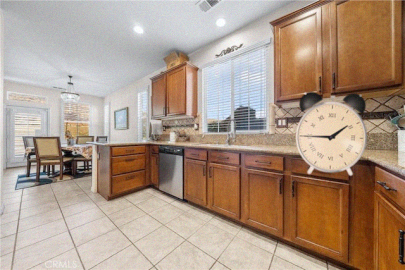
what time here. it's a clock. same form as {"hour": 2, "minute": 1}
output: {"hour": 1, "minute": 45}
